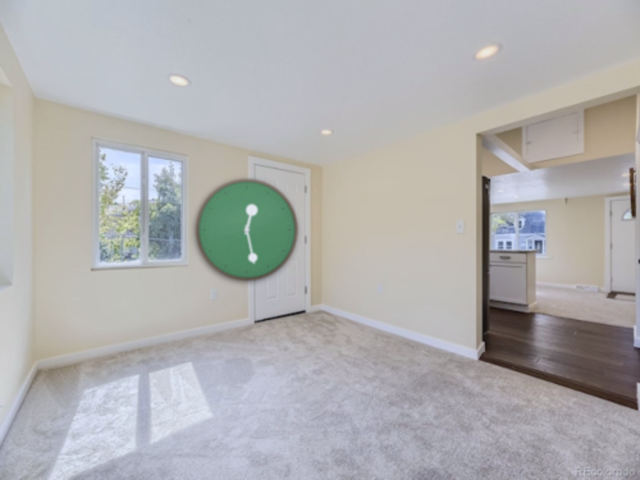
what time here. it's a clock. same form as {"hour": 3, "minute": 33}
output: {"hour": 12, "minute": 28}
